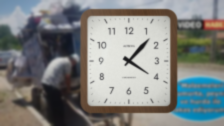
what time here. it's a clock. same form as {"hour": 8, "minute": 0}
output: {"hour": 4, "minute": 7}
